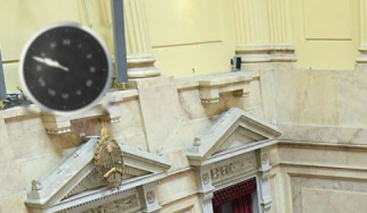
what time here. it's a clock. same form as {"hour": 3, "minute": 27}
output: {"hour": 9, "minute": 48}
